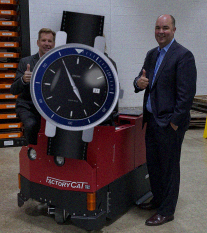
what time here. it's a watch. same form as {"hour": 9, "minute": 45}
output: {"hour": 4, "minute": 55}
